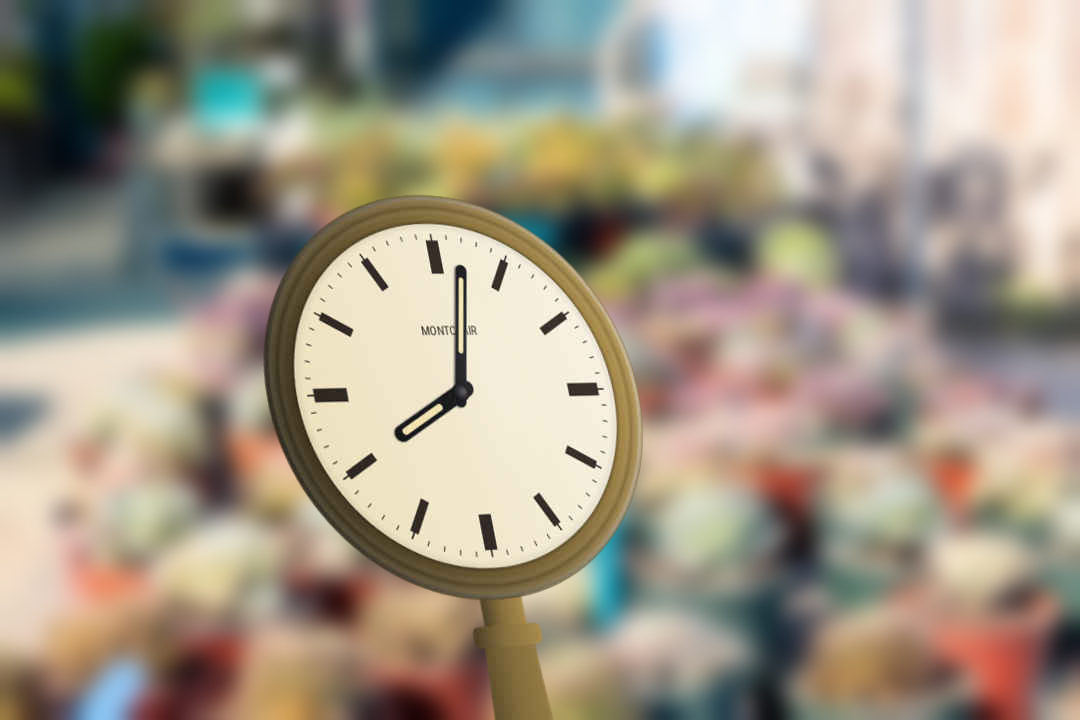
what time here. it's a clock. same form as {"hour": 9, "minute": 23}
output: {"hour": 8, "minute": 2}
